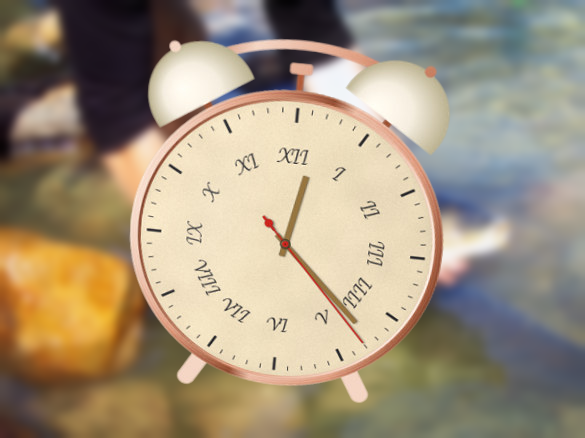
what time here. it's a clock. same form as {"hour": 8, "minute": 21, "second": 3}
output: {"hour": 12, "minute": 22, "second": 23}
